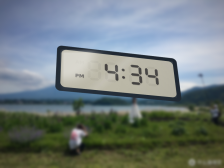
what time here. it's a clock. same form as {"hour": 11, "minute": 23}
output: {"hour": 4, "minute": 34}
